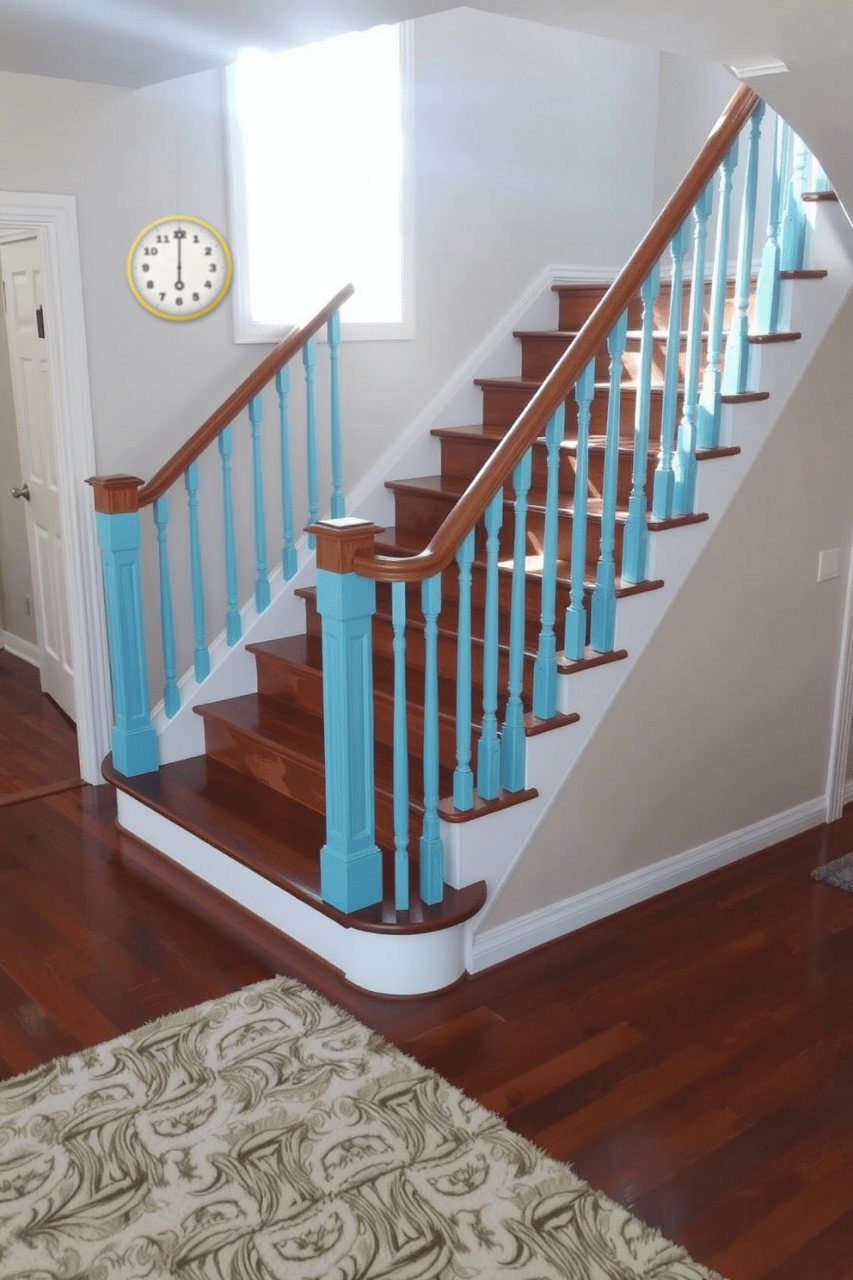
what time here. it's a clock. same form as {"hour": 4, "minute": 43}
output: {"hour": 6, "minute": 0}
